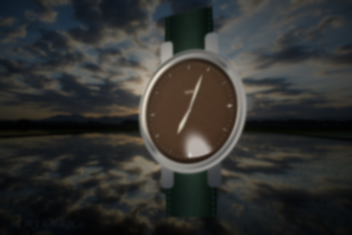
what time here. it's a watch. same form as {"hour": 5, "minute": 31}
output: {"hour": 7, "minute": 4}
